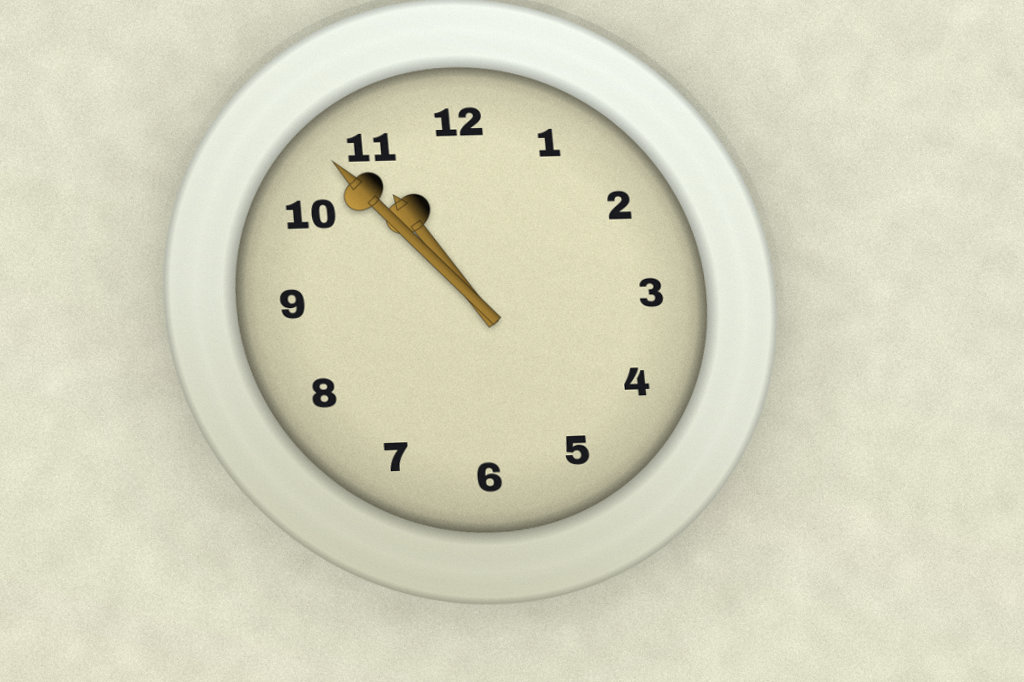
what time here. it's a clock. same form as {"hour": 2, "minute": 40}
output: {"hour": 10, "minute": 53}
